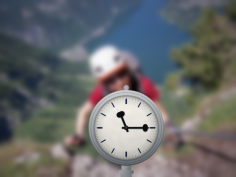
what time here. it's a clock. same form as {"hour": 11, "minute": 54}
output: {"hour": 11, "minute": 15}
